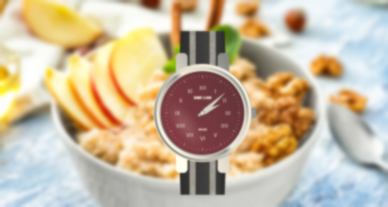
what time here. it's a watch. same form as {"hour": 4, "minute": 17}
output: {"hour": 2, "minute": 8}
